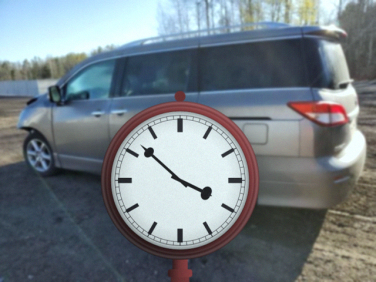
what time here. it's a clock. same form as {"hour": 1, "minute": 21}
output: {"hour": 3, "minute": 52}
